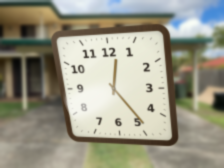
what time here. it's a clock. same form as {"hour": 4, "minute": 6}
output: {"hour": 12, "minute": 24}
